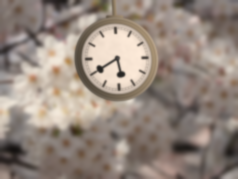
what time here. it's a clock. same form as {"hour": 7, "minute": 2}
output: {"hour": 5, "minute": 40}
